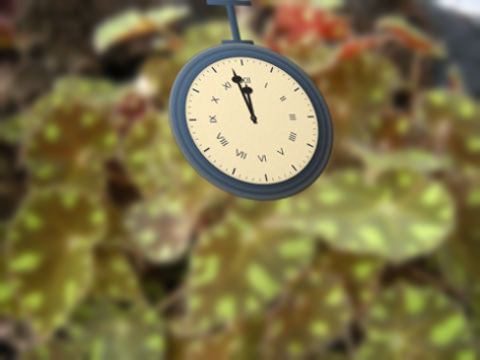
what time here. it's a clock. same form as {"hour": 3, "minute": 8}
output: {"hour": 11, "minute": 58}
